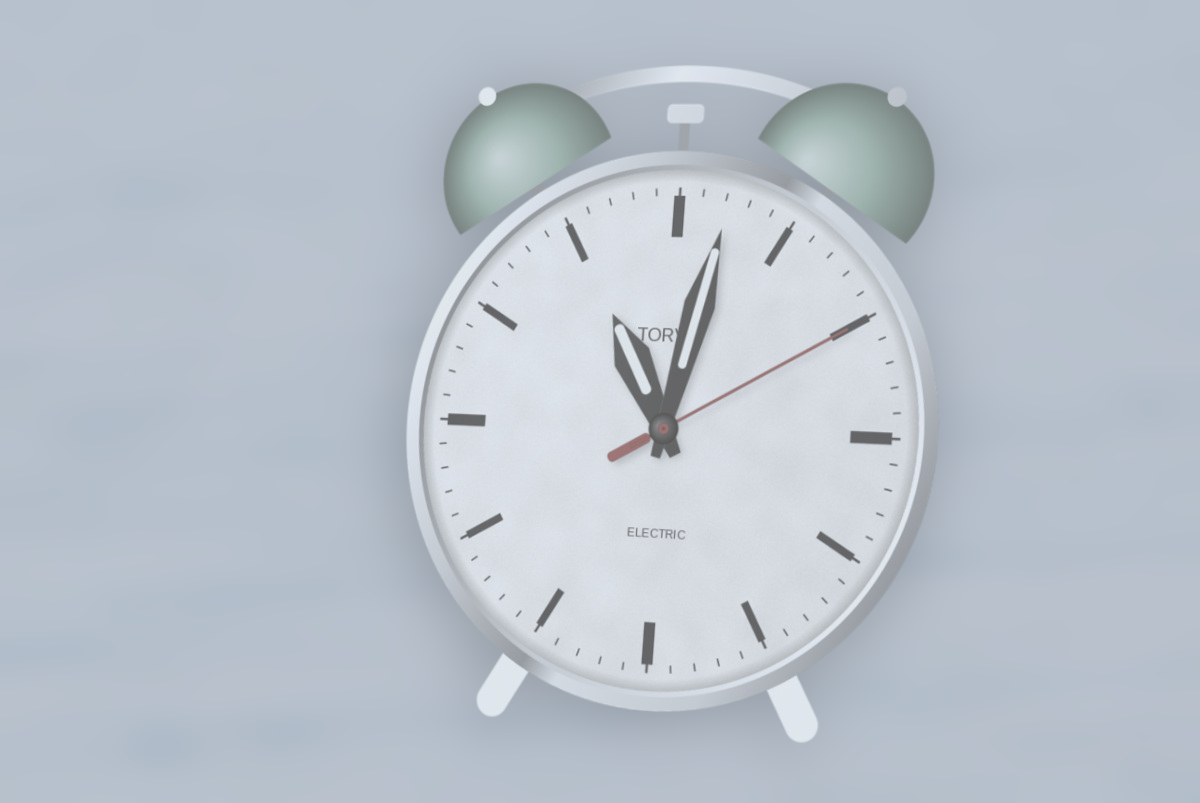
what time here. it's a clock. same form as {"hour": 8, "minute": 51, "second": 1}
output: {"hour": 11, "minute": 2, "second": 10}
